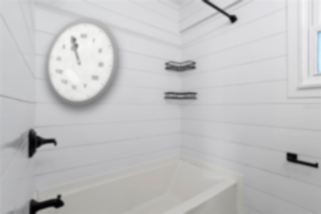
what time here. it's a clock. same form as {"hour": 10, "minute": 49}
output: {"hour": 10, "minute": 55}
